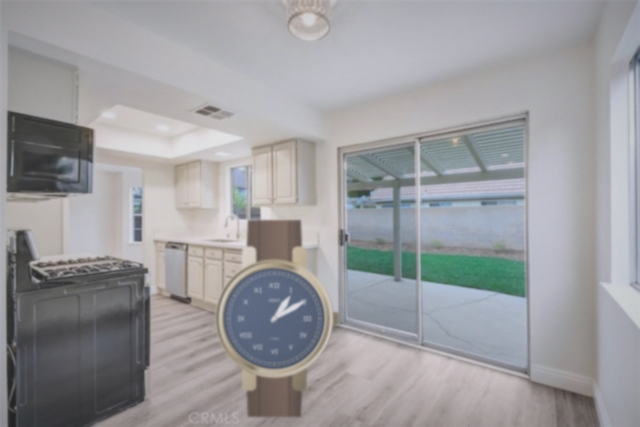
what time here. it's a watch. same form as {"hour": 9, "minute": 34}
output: {"hour": 1, "minute": 10}
